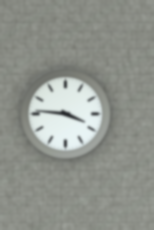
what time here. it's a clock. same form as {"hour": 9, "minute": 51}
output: {"hour": 3, "minute": 46}
